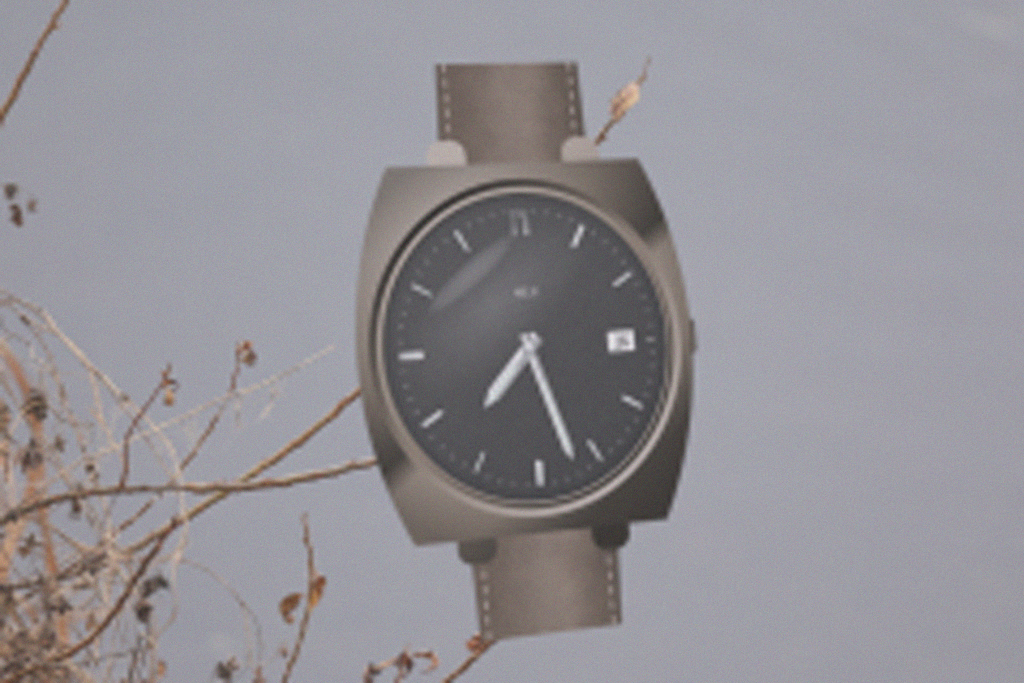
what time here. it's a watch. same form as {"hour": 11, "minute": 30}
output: {"hour": 7, "minute": 27}
